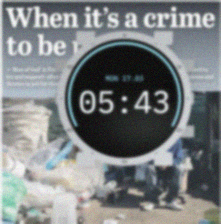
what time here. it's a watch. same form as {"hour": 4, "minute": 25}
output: {"hour": 5, "minute": 43}
